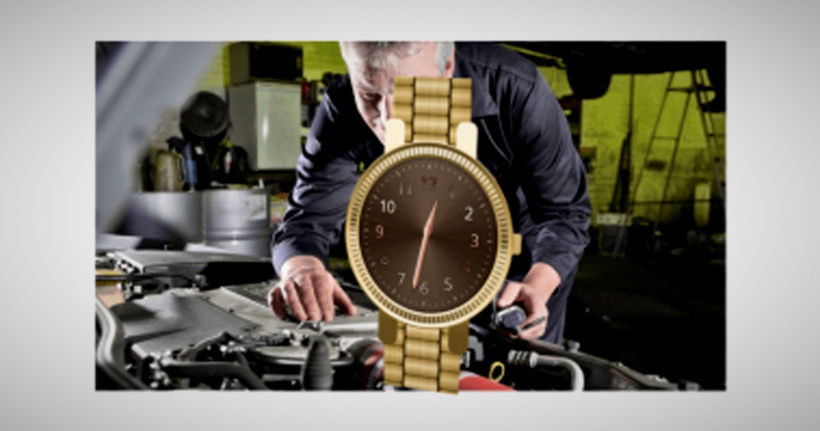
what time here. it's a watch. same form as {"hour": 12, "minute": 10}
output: {"hour": 12, "minute": 32}
